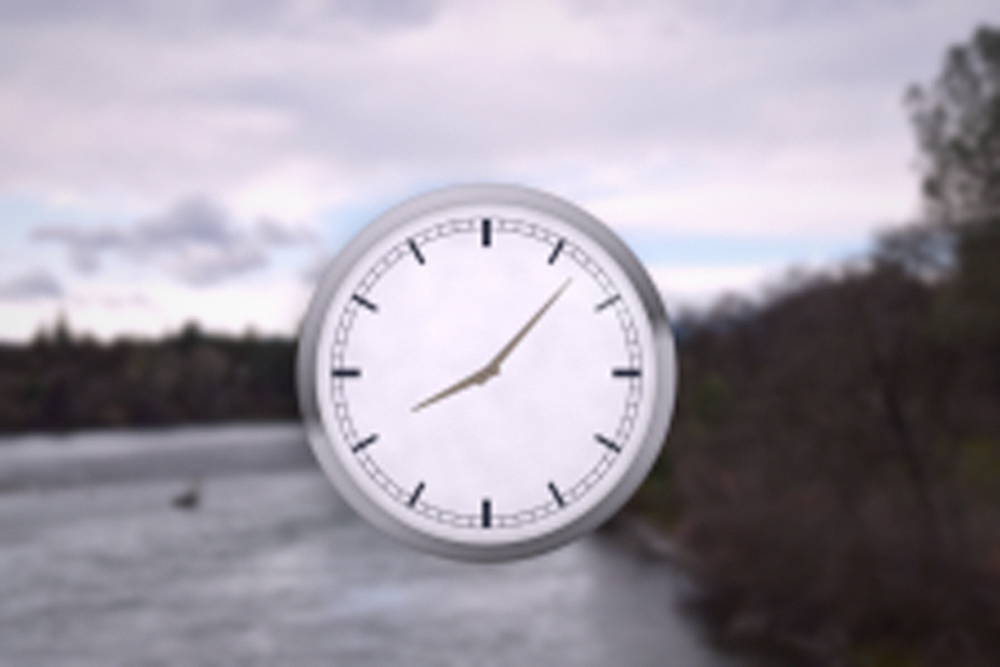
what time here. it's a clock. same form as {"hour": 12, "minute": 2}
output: {"hour": 8, "minute": 7}
